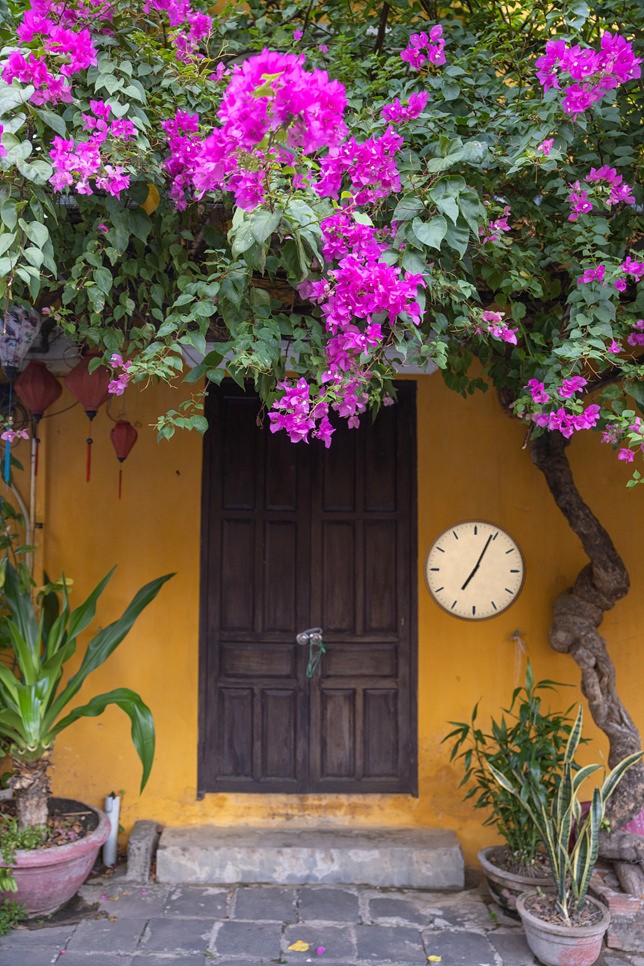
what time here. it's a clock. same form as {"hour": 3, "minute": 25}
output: {"hour": 7, "minute": 4}
